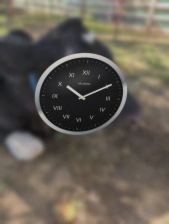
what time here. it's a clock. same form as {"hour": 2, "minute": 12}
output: {"hour": 10, "minute": 10}
